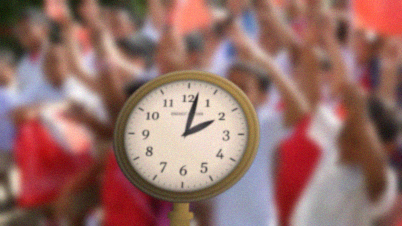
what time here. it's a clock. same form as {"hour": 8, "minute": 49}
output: {"hour": 2, "minute": 2}
